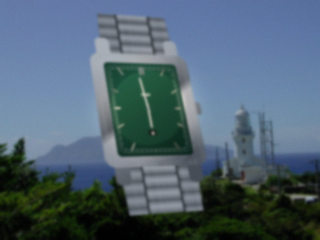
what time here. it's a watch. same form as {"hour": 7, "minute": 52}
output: {"hour": 5, "minute": 59}
